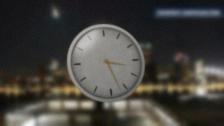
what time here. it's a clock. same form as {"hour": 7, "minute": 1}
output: {"hour": 3, "minute": 27}
